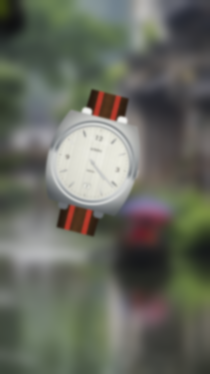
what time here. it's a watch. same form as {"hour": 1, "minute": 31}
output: {"hour": 4, "minute": 21}
